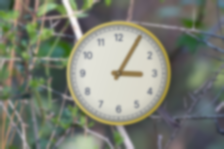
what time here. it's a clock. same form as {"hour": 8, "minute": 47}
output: {"hour": 3, "minute": 5}
